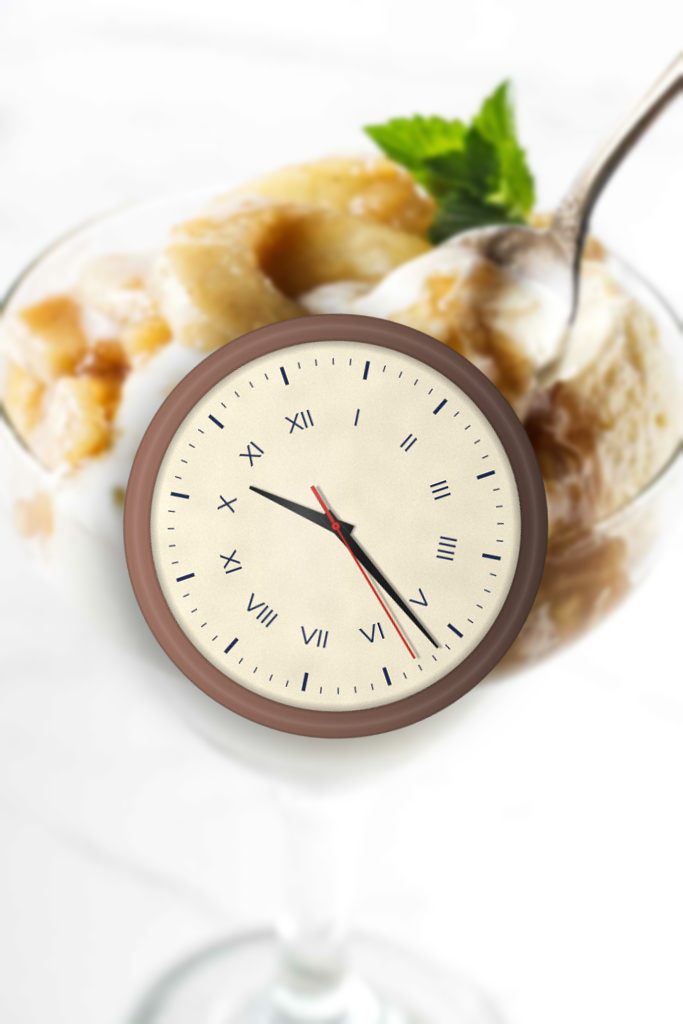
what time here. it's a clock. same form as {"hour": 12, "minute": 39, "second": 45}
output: {"hour": 10, "minute": 26, "second": 28}
